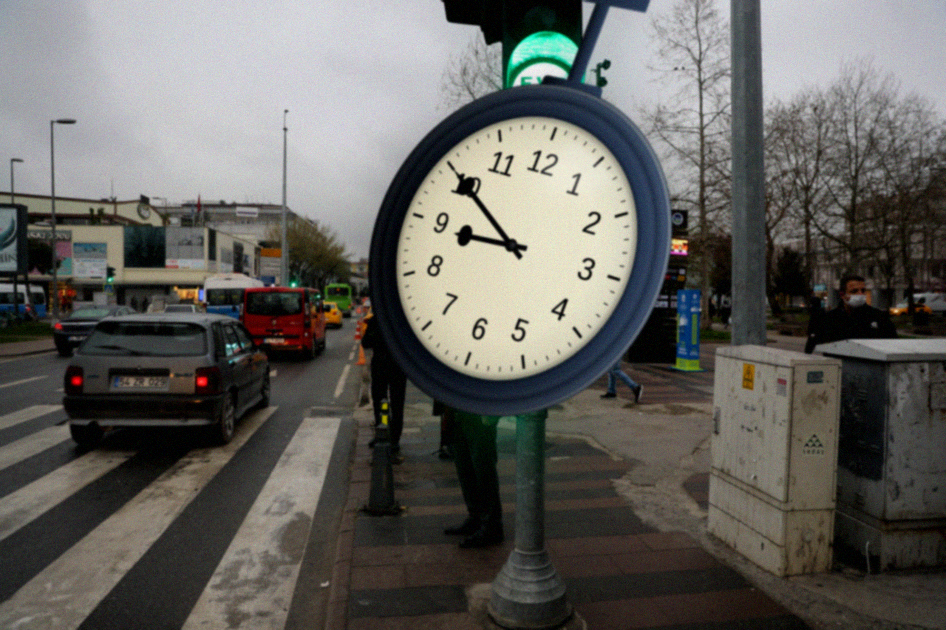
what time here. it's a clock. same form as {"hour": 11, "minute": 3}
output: {"hour": 8, "minute": 50}
